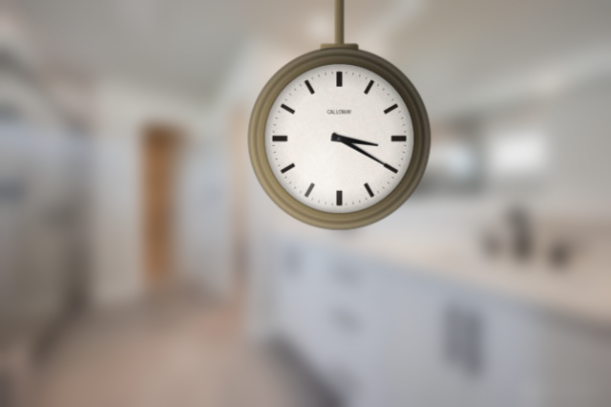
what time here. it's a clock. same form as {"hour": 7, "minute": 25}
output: {"hour": 3, "minute": 20}
